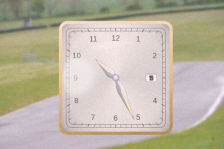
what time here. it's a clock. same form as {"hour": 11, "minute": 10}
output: {"hour": 10, "minute": 26}
